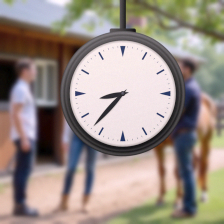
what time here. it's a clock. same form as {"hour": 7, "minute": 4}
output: {"hour": 8, "minute": 37}
